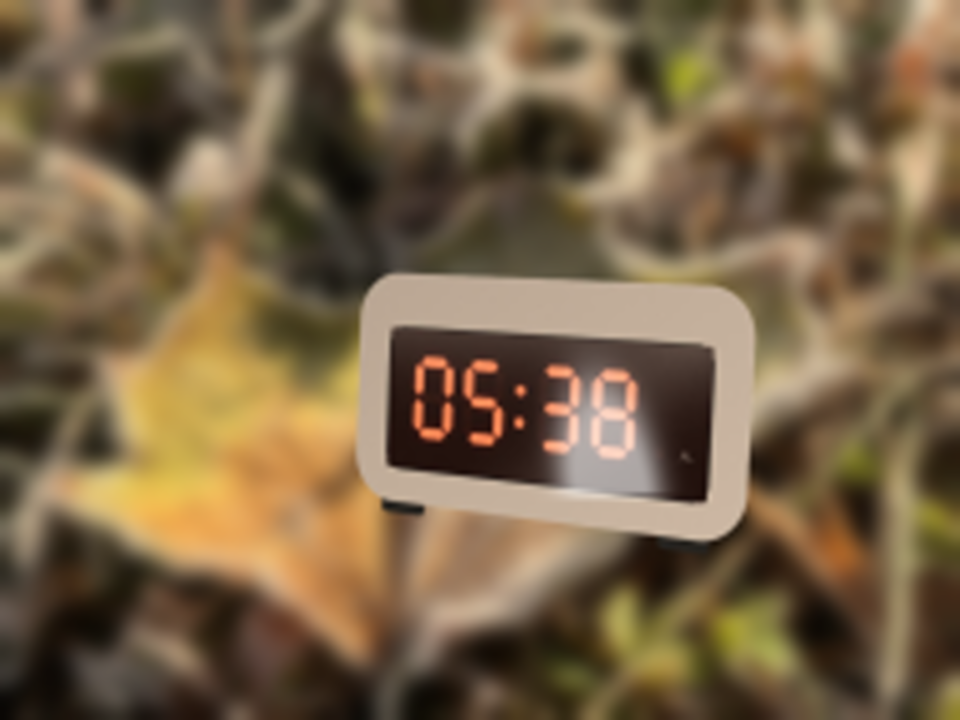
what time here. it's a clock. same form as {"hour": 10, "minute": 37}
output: {"hour": 5, "minute": 38}
